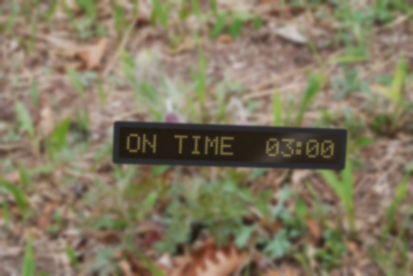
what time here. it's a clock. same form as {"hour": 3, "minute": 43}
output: {"hour": 3, "minute": 0}
